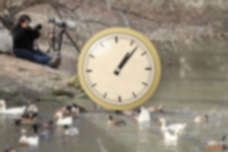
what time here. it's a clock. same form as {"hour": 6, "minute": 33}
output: {"hour": 1, "minute": 7}
